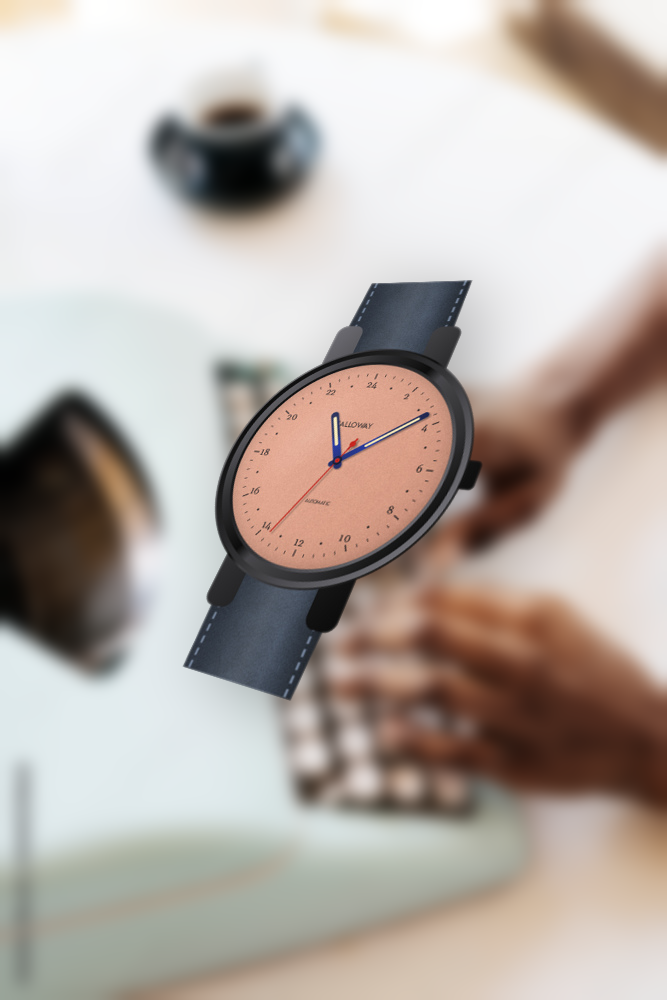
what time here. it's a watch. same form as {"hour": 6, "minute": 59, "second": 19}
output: {"hour": 22, "minute": 8, "second": 34}
